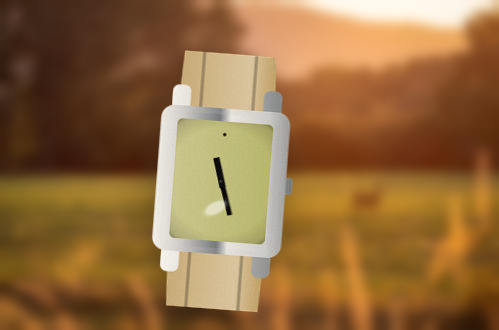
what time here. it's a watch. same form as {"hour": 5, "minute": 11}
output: {"hour": 11, "minute": 27}
